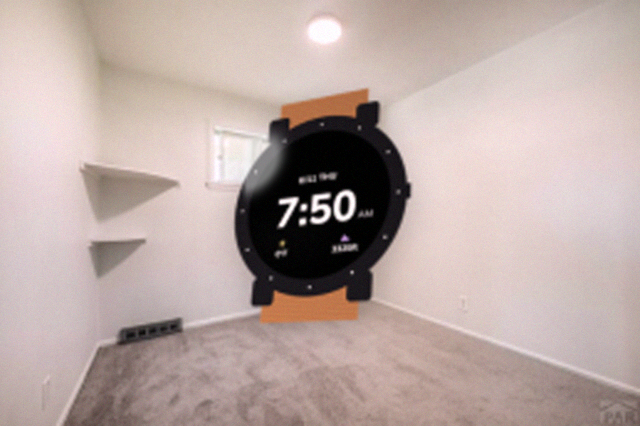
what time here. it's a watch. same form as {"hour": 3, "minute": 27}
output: {"hour": 7, "minute": 50}
